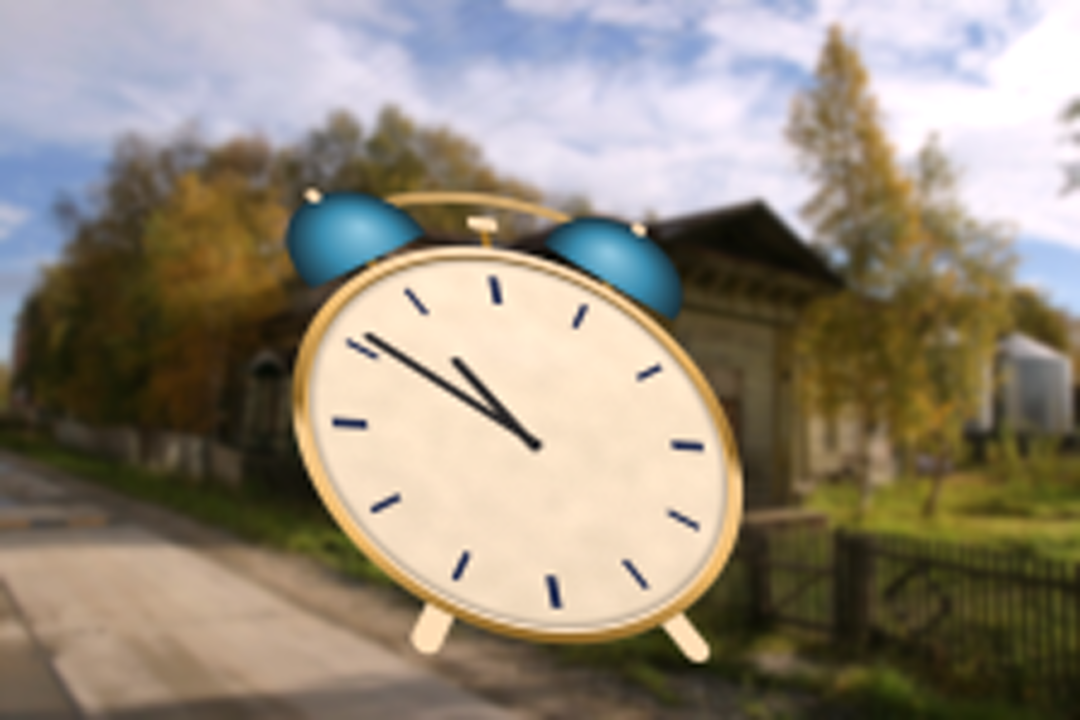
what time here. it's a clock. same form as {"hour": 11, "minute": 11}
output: {"hour": 10, "minute": 51}
